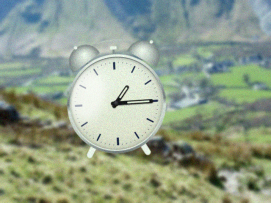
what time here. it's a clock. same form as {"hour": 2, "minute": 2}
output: {"hour": 1, "minute": 15}
